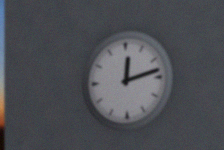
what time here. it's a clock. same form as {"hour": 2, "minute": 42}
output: {"hour": 12, "minute": 13}
